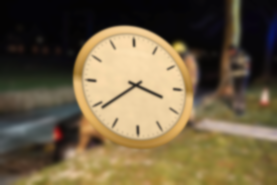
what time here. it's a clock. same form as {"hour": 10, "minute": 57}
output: {"hour": 3, "minute": 39}
